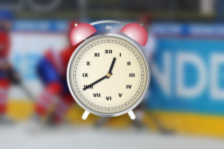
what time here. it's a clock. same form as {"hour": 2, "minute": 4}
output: {"hour": 12, "minute": 40}
